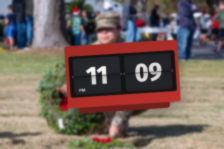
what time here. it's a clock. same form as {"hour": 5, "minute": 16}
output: {"hour": 11, "minute": 9}
